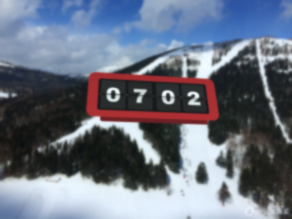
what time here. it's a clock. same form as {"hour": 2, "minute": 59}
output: {"hour": 7, "minute": 2}
